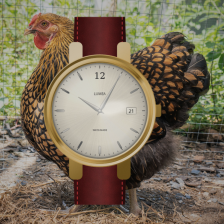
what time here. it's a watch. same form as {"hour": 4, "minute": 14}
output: {"hour": 10, "minute": 5}
